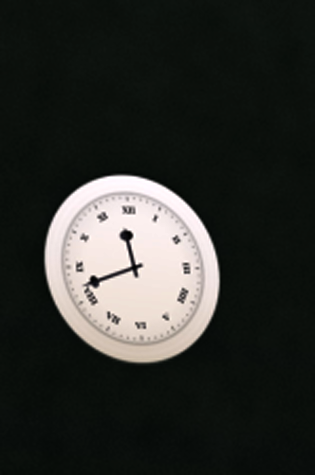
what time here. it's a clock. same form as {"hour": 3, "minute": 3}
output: {"hour": 11, "minute": 42}
